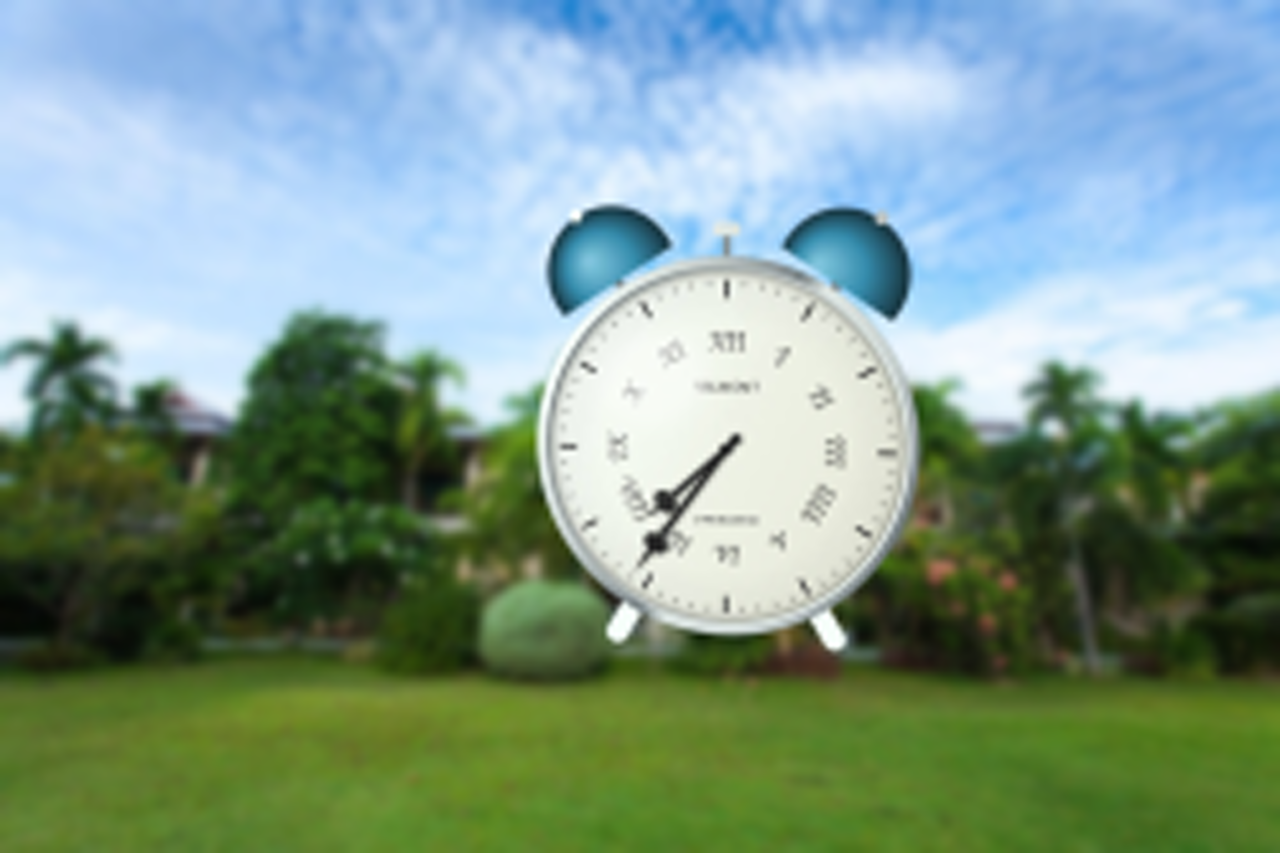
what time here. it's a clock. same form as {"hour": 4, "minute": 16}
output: {"hour": 7, "minute": 36}
